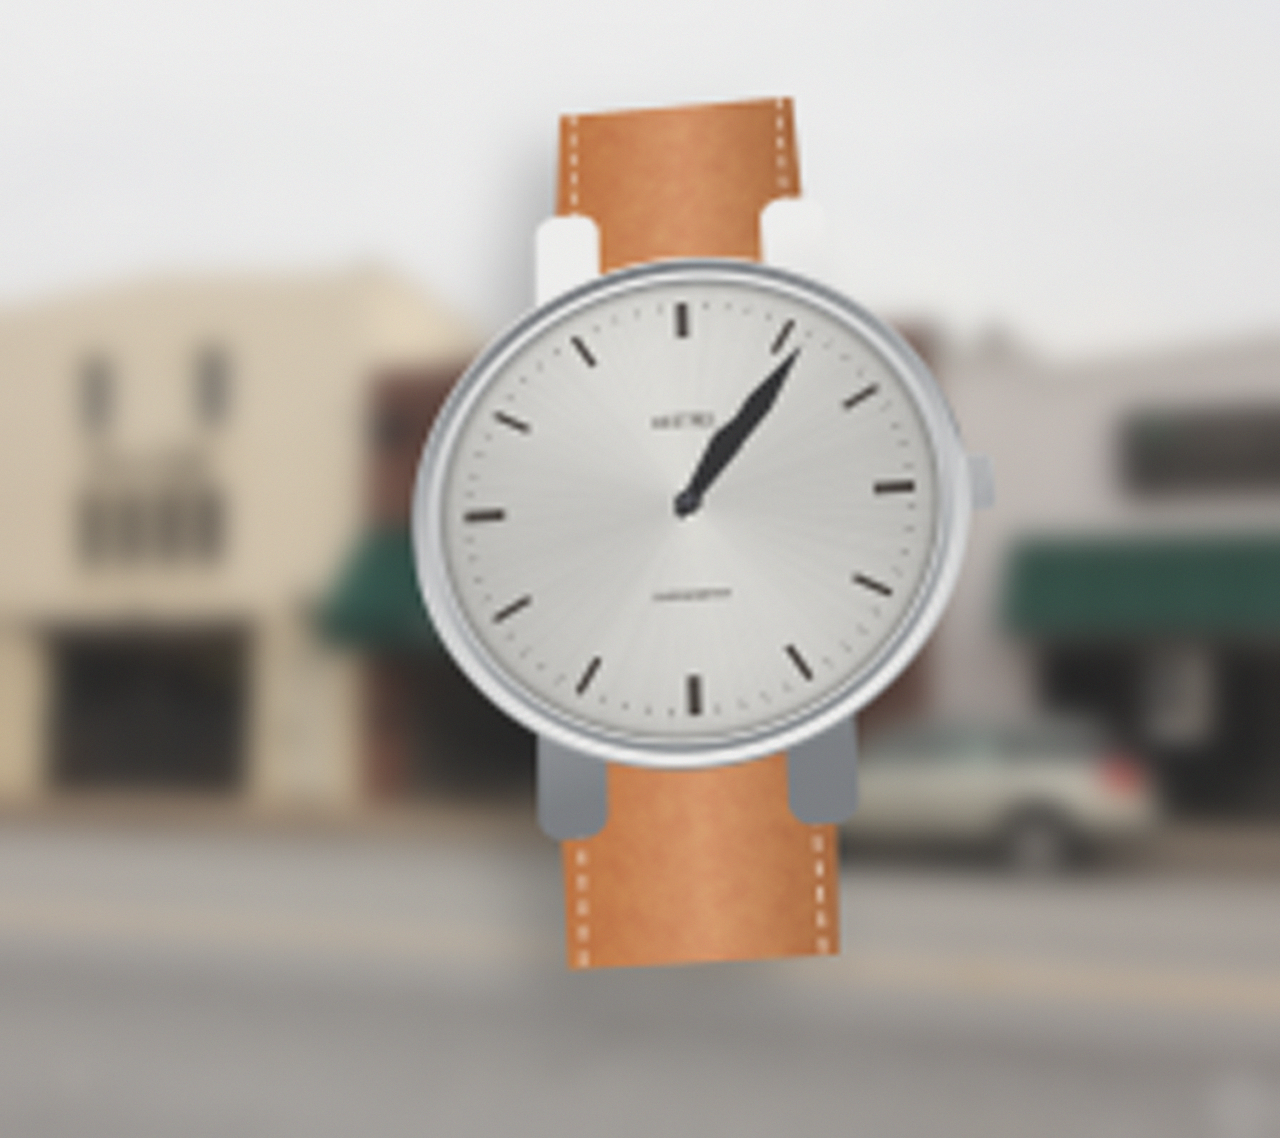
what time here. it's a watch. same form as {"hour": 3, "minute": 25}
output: {"hour": 1, "minute": 6}
